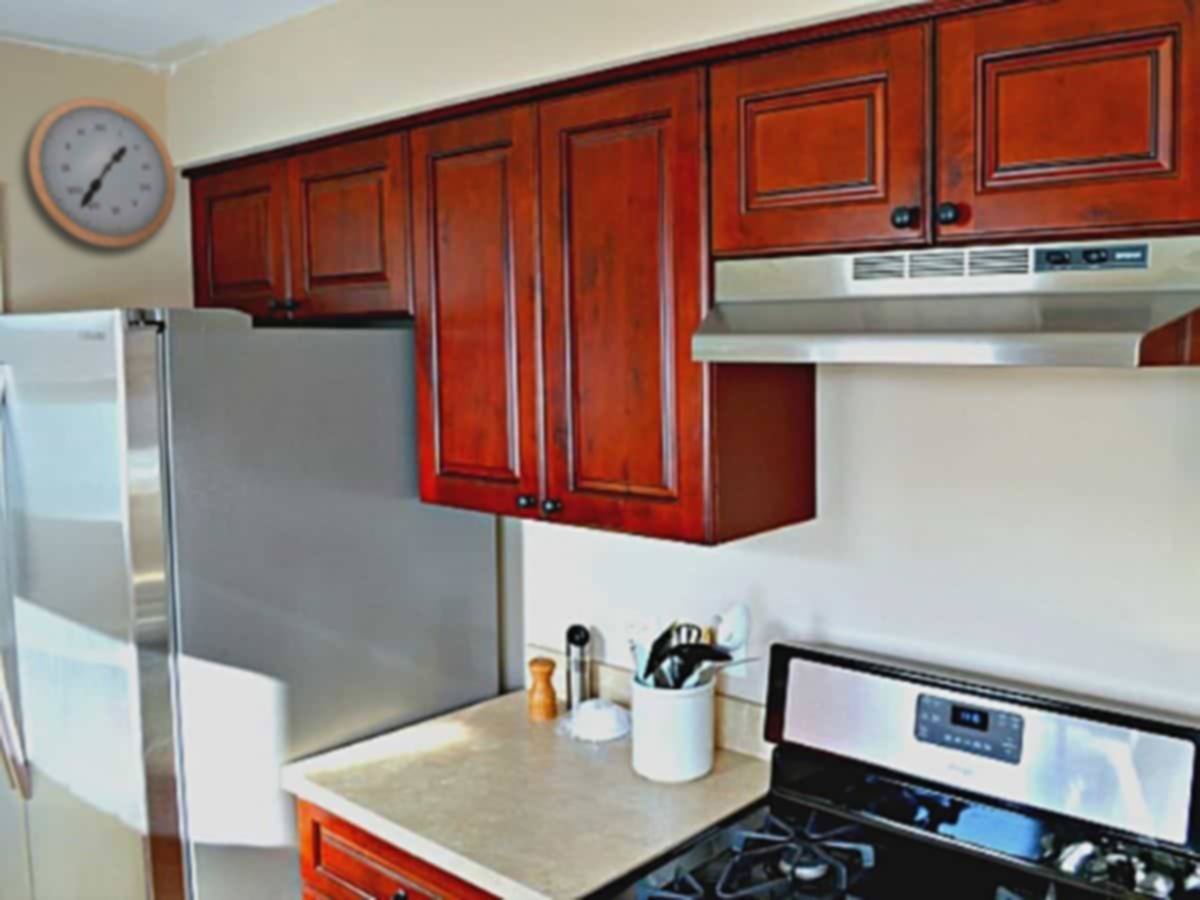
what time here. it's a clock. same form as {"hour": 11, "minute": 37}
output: {"hour": 1, "minute": 37}
